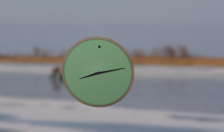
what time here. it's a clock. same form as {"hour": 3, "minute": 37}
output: {"hour": 8, "minute": 12}
